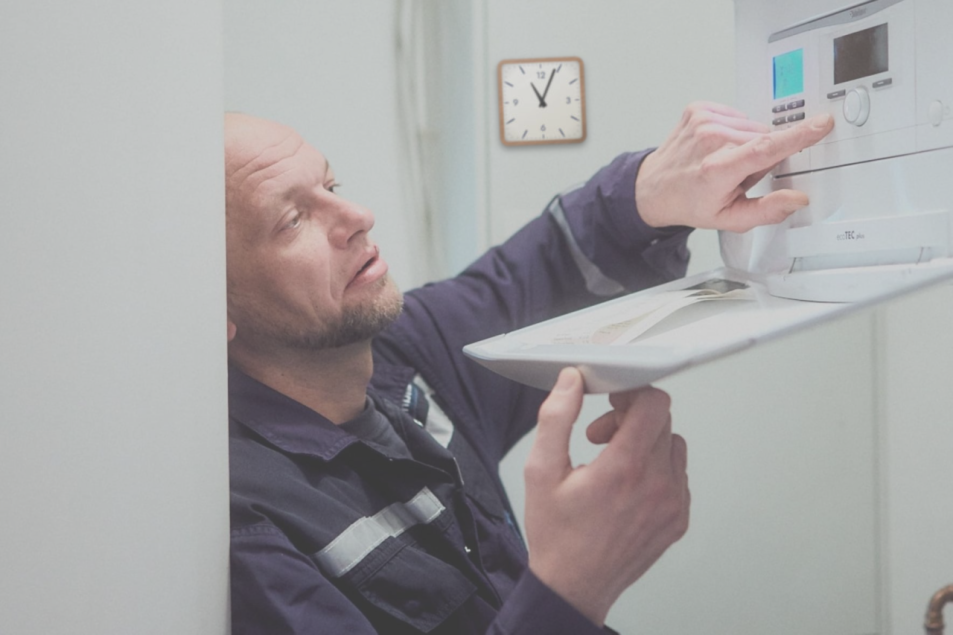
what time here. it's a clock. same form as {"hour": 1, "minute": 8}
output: {"hour": 11, "minute": 4}
